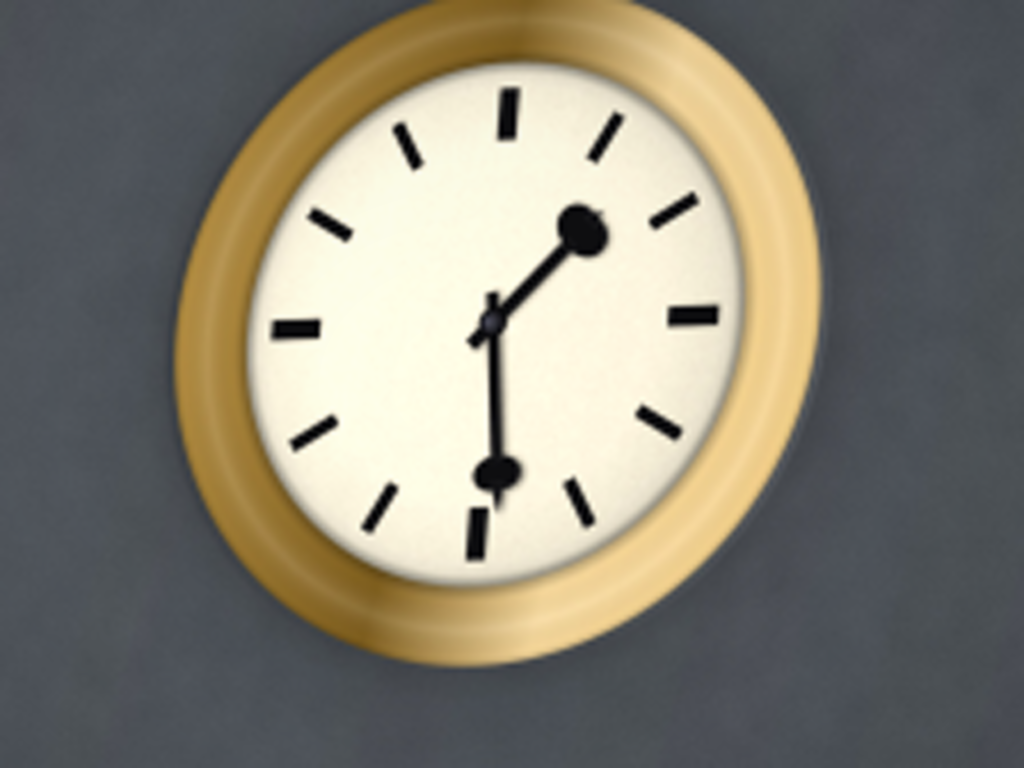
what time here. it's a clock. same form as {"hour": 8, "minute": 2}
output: {"hour": 1, "minute": 29}
